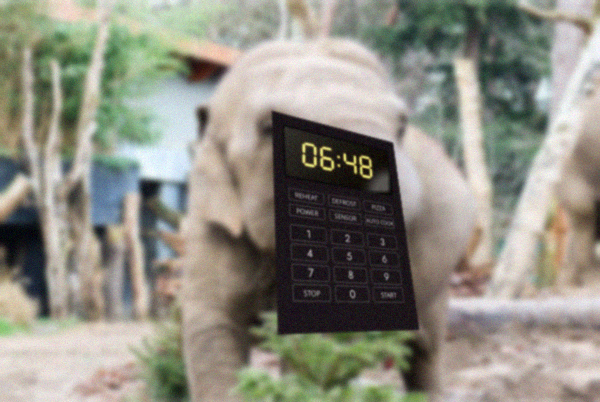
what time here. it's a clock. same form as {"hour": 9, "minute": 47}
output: {"hour": 6, "minute": 48}
